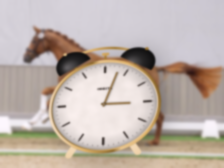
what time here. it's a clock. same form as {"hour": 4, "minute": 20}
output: {"hour": 3, "minute": 3}
